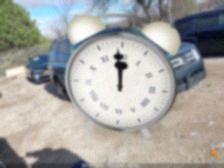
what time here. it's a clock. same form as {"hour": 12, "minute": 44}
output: {"hour": 11, "minute": 59}
